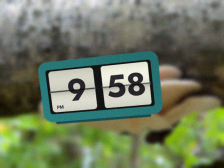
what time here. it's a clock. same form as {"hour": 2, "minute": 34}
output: {"hour": 9, "minute": 58}
